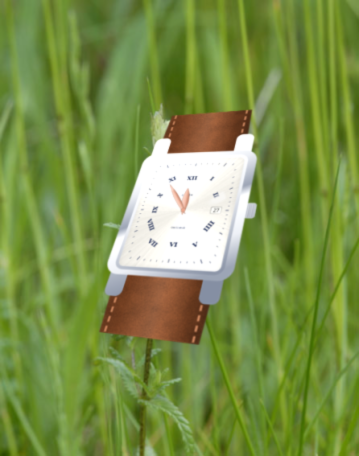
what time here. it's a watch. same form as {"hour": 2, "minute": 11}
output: {"hour": 11, "minute": 54}
